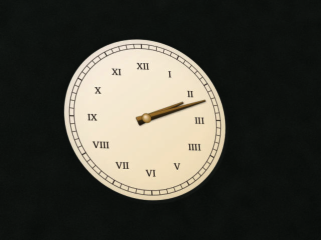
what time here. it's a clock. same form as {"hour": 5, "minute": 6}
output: {"hour": 2, "minute": 12}
